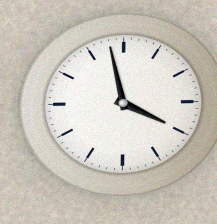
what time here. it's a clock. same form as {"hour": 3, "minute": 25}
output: {"hour": 3, "minute": 58}
